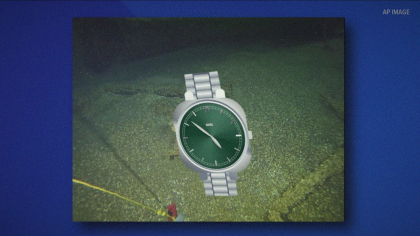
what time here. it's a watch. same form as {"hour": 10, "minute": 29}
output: {"hour": 4, "minute": 52}
